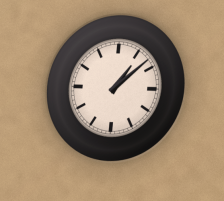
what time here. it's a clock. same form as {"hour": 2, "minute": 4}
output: {"hour": 1, "minute": 8}
